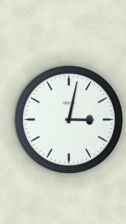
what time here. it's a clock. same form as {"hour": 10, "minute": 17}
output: {"hour": 3, "minute": 2}
